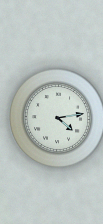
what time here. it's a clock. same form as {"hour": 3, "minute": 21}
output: {"hour": 4, "minute": 13}
